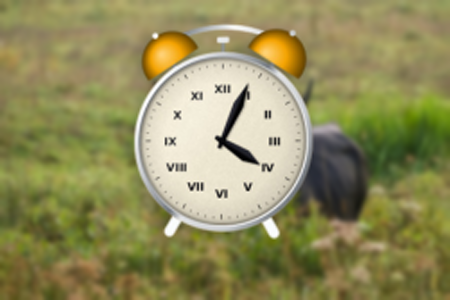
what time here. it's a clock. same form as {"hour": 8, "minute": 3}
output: {"hour": 4, "minute": 4}
